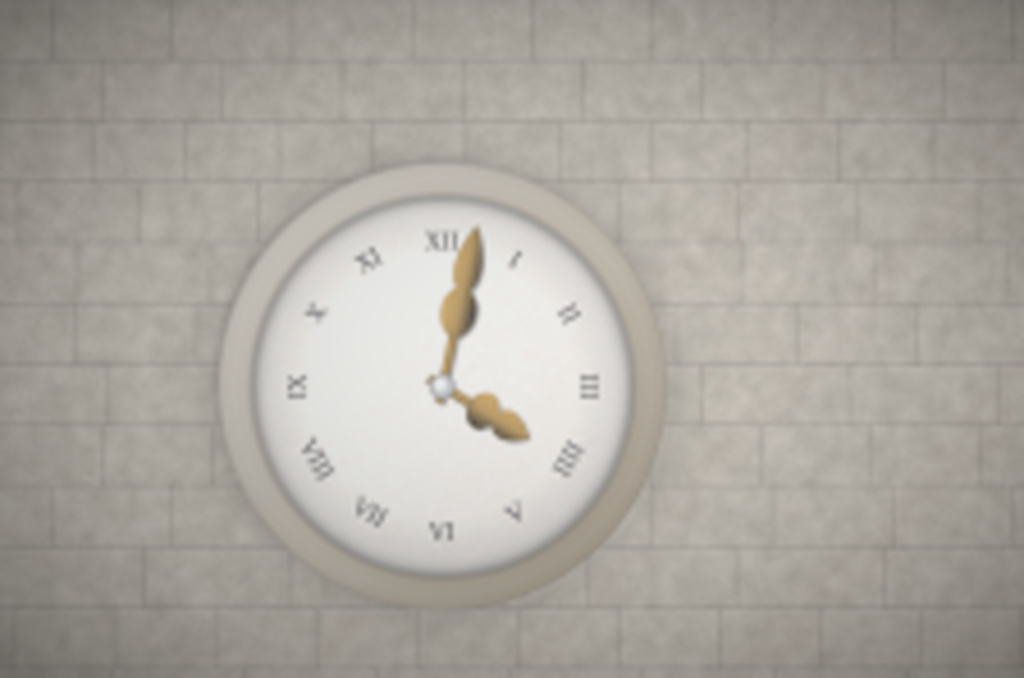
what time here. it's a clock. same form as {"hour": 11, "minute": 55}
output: {"hour": 4, "minute": 2}
